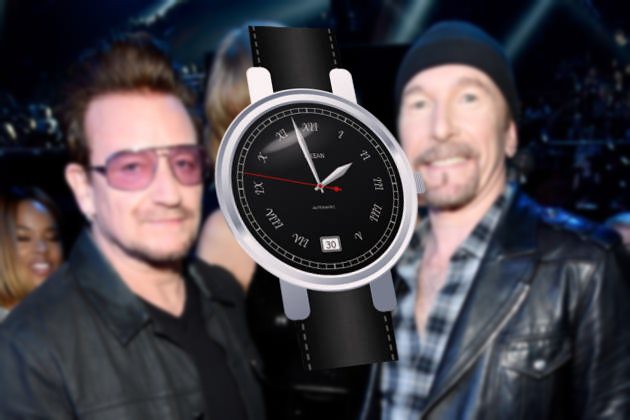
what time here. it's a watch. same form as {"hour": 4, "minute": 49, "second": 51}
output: {"hour": 1, "minute": 57, "second": 47}
